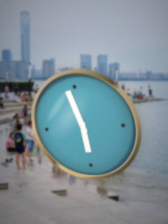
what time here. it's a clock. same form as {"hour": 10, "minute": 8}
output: {"hour": 5, "minute": 58}
